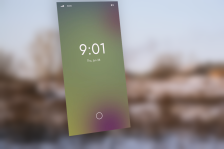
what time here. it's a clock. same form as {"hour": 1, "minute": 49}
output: {"hour": 9, "minute": 1}
